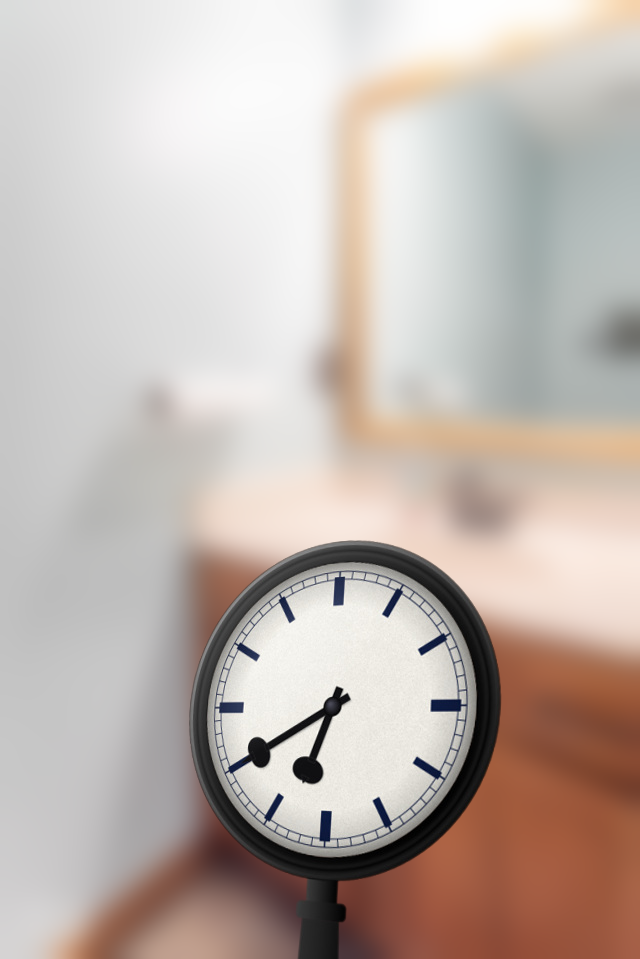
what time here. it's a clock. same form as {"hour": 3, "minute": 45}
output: {"hour": 6, "minute": 40}
